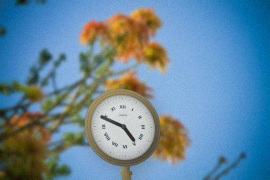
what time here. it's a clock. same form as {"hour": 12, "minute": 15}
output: {"hour": 4, "minute": 49}
